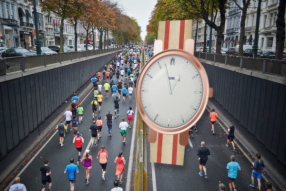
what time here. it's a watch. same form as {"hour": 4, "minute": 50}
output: {"hour": 12, "minute": 57}
